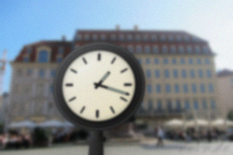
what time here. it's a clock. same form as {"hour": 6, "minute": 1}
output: {"hour": 1, "minute": 18}
